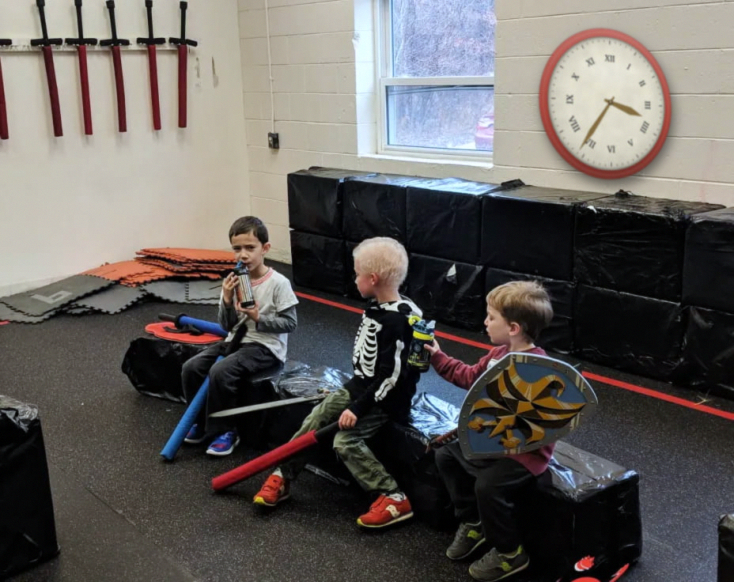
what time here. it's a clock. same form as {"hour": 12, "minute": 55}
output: {"hour": 3, "minute": 36}
